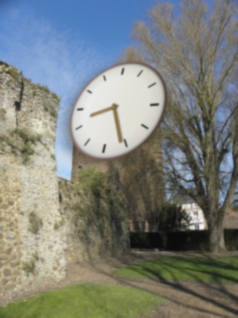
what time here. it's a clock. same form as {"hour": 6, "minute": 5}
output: {"hour": 8, "minute": 26}
